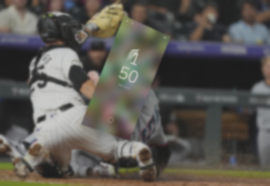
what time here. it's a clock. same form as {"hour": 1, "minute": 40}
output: {"hour": 1, "minute": 50}
